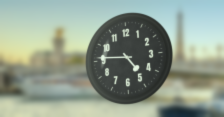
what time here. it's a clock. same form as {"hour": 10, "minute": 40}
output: {"hour": 4, "minute": 46}
